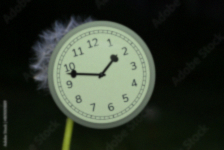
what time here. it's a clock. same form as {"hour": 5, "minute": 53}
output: {"hour": 1, "minute": 48}
